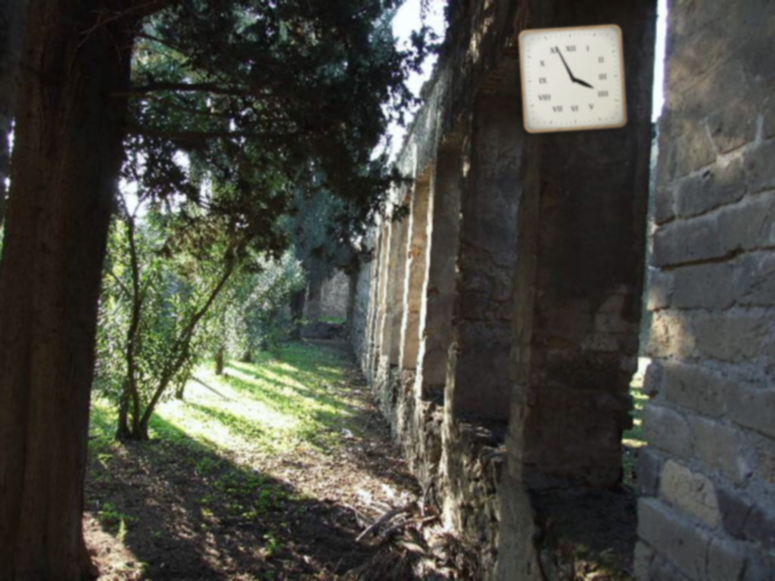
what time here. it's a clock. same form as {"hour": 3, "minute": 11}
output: {"hour": 3, "minute": 56}
